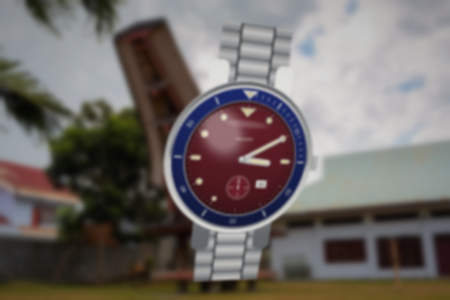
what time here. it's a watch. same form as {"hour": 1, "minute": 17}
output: {"hour": 3, "minute": 10}
